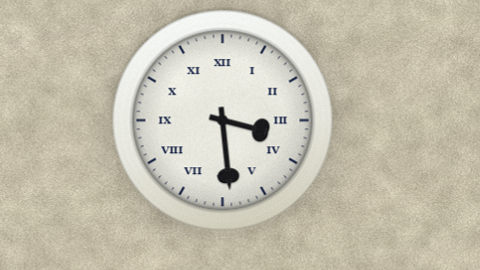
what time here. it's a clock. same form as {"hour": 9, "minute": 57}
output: {"hour": 3, "minute": 29}
